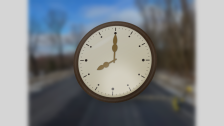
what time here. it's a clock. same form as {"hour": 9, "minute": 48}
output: {"hour": 8, "minute": 0}
